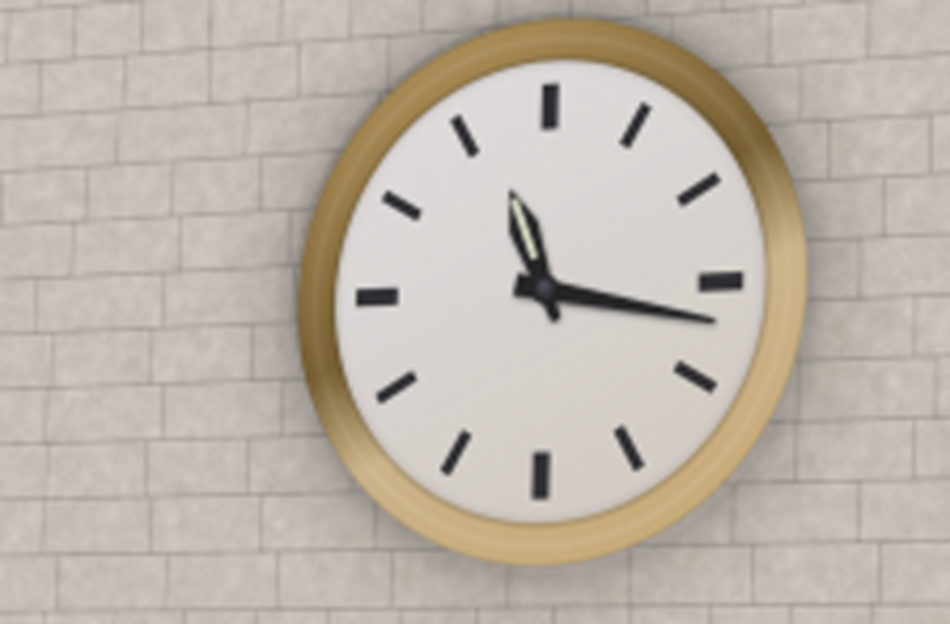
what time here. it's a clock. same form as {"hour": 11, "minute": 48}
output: {"hour": 11, "minute": 17}
